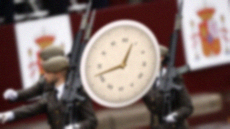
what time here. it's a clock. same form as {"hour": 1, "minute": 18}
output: {"hour": 12, "minute": 42}
